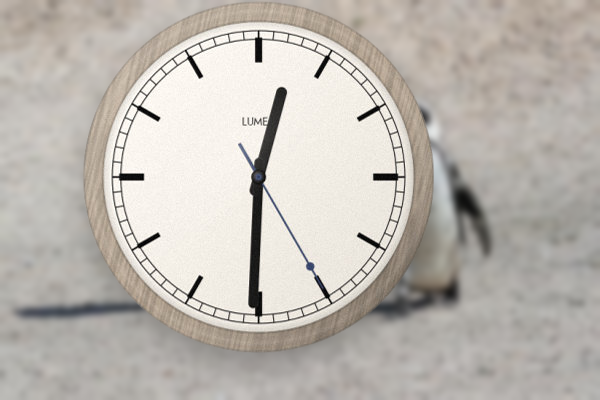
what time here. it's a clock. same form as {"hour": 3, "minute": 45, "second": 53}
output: {"hour": 12, "minute": 30, "second": 25}
